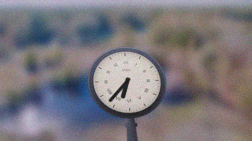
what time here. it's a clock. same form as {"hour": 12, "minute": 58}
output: {"hour": 6, "minute": 37}
